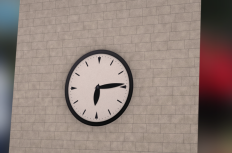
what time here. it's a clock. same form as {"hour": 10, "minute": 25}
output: {"hour": 6, "minute": 14}
